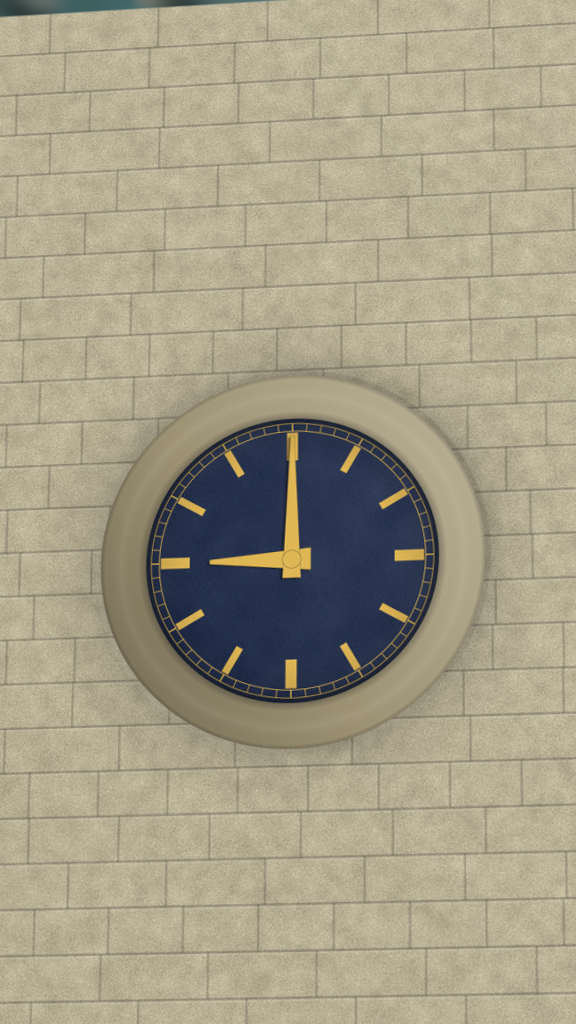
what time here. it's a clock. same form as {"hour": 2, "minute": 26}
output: {"hour": 9, "minute": 0}
